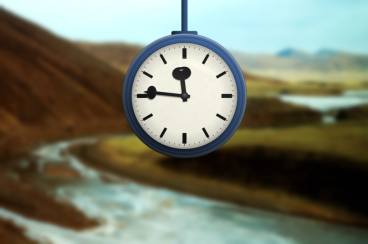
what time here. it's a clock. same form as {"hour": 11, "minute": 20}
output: {"hour": 11, "minute": 46}
